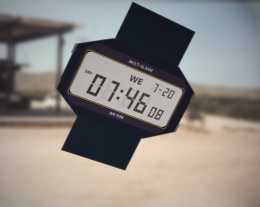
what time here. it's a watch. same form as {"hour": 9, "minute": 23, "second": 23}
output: {"hour": 7, "minute": 46, "second": 8}
